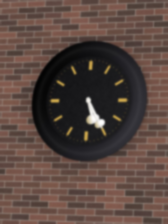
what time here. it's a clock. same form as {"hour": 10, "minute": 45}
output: {"hour": 5, "minute": 25}
